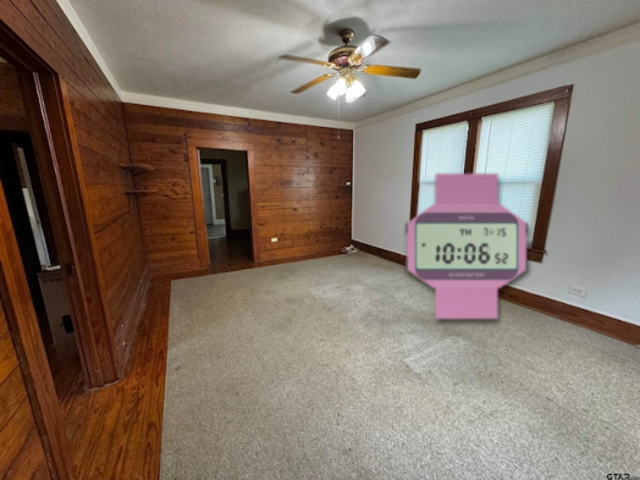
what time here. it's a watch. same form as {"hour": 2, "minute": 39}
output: {"hour": 10, "minute": 6}
